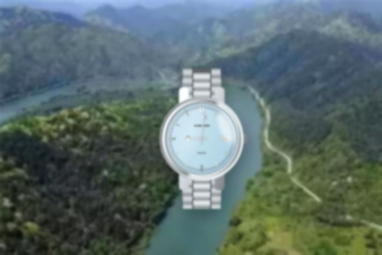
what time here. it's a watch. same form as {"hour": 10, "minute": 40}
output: {"hour": 9, "minute": 1}
